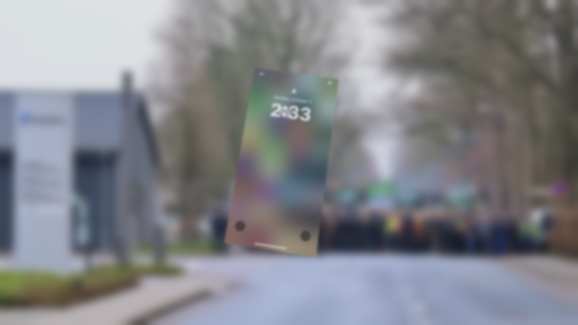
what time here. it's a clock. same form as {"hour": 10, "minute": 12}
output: {"hour": 2, "minute": 33}
